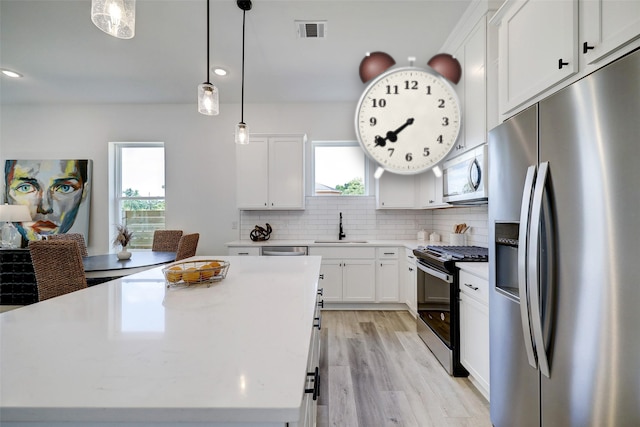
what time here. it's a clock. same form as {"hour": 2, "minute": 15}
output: {"hour": 7, "minute": 39}
